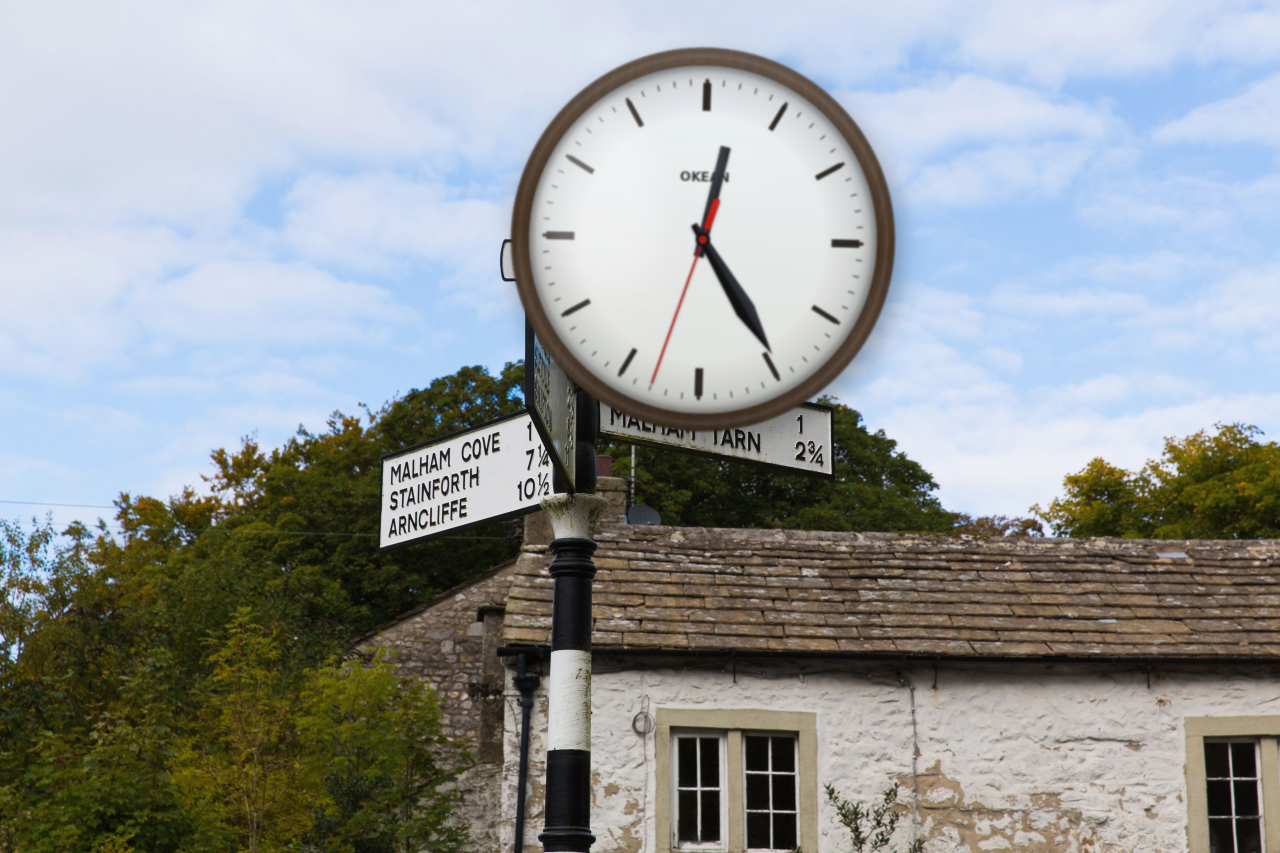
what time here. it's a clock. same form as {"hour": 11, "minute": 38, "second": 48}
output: {"hour": 12, "minute": 24, "second": 33}
